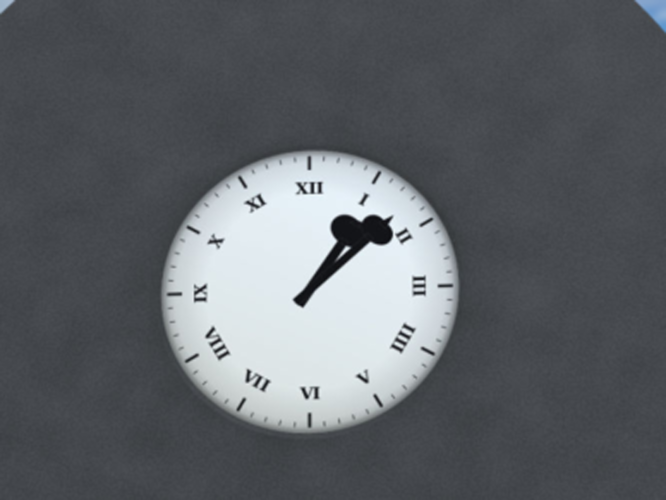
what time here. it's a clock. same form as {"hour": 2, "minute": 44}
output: {"hour": 1, "minute": 8}
